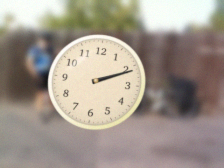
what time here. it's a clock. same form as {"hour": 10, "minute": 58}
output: {"hour": 2, "minute": 11}
